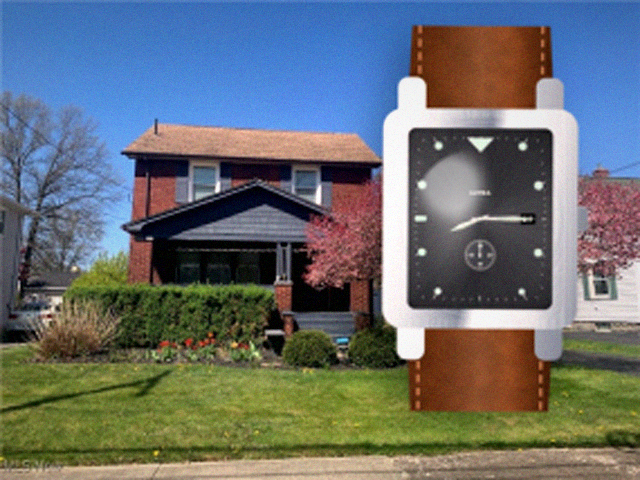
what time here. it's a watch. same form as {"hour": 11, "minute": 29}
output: {"hour": 8, "minute": 15}
